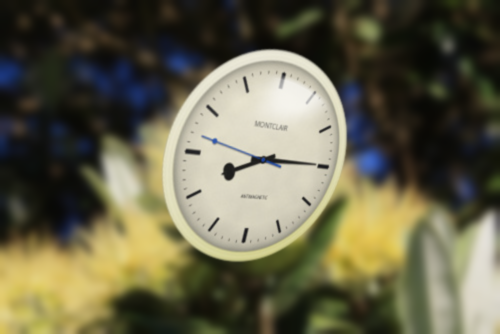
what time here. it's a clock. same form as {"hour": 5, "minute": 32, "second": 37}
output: {"hour": 8, "minute": 14, "second": 47}
